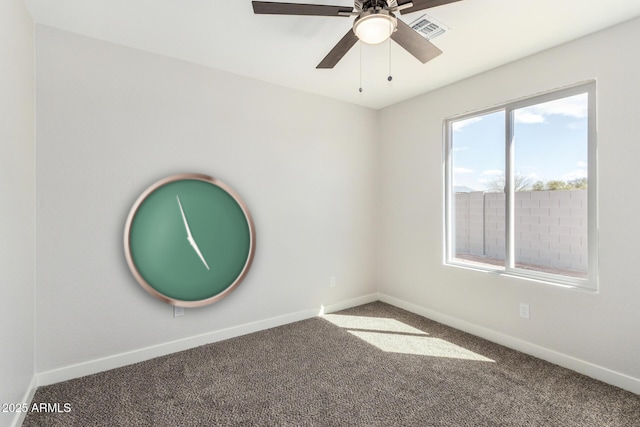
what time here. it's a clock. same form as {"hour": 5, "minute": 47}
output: {"hour": 4, "minute": 57}
